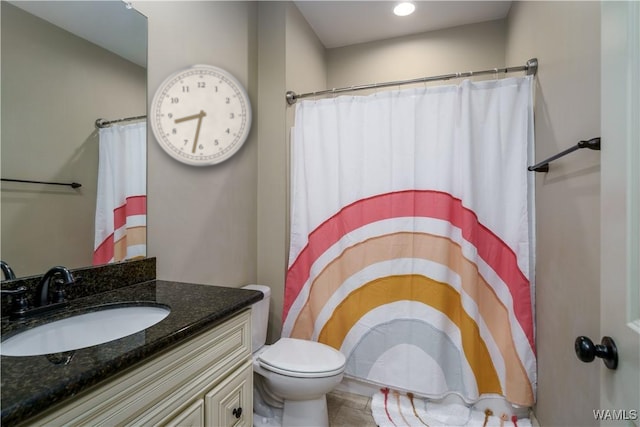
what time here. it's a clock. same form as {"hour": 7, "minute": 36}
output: {"hour": 8, "minute": 32}
